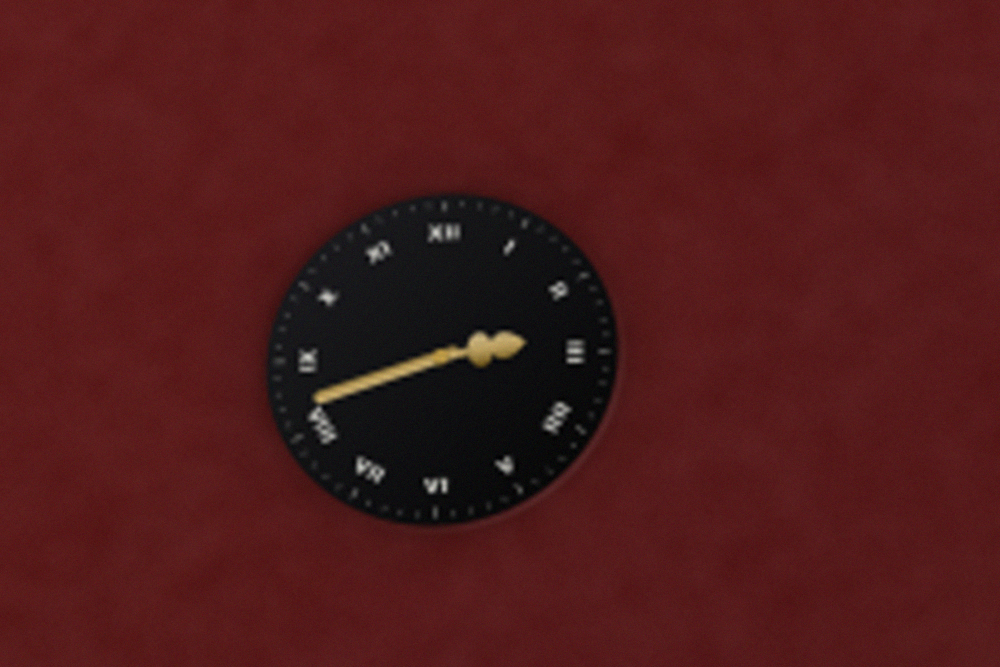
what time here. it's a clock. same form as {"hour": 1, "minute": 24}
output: {"hour": 2, "minute": 42}
